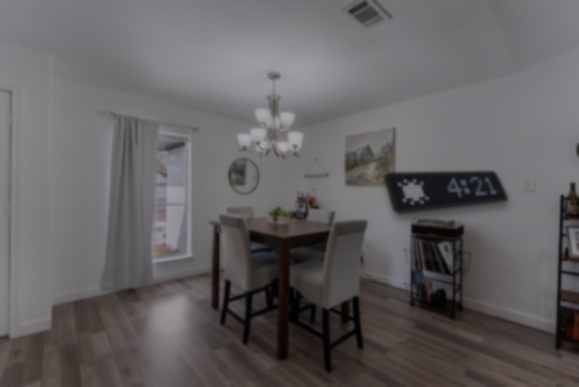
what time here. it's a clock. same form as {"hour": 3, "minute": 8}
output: {"hour": 4, "minute": 21}
